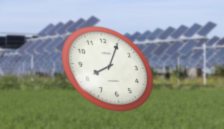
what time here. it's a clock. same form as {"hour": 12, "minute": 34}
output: {"hour": 8, "minute": 5}
